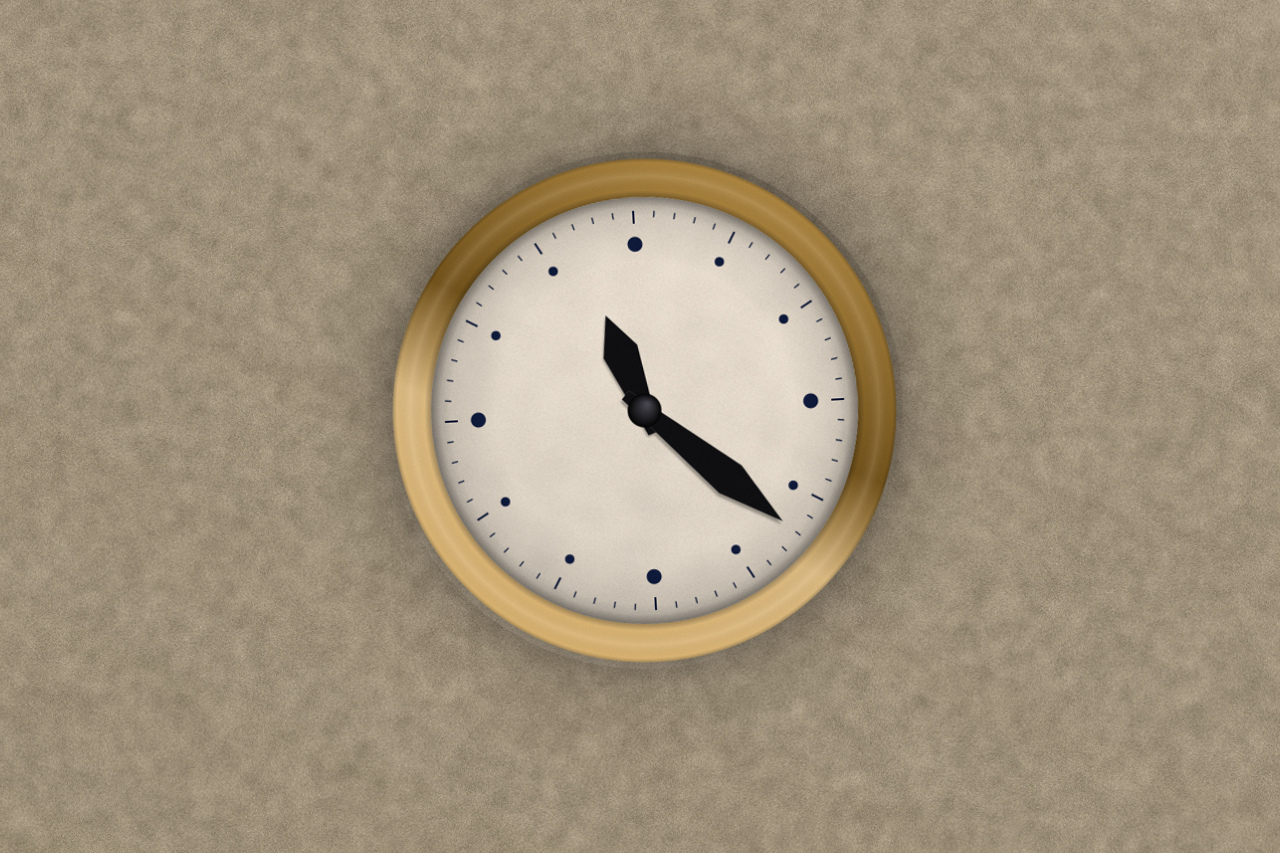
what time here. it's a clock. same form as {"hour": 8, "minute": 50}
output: {"hour": 11, "minute": 22}
